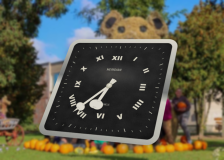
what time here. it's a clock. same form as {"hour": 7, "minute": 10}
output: {"hour": 6, "minute": 37}
